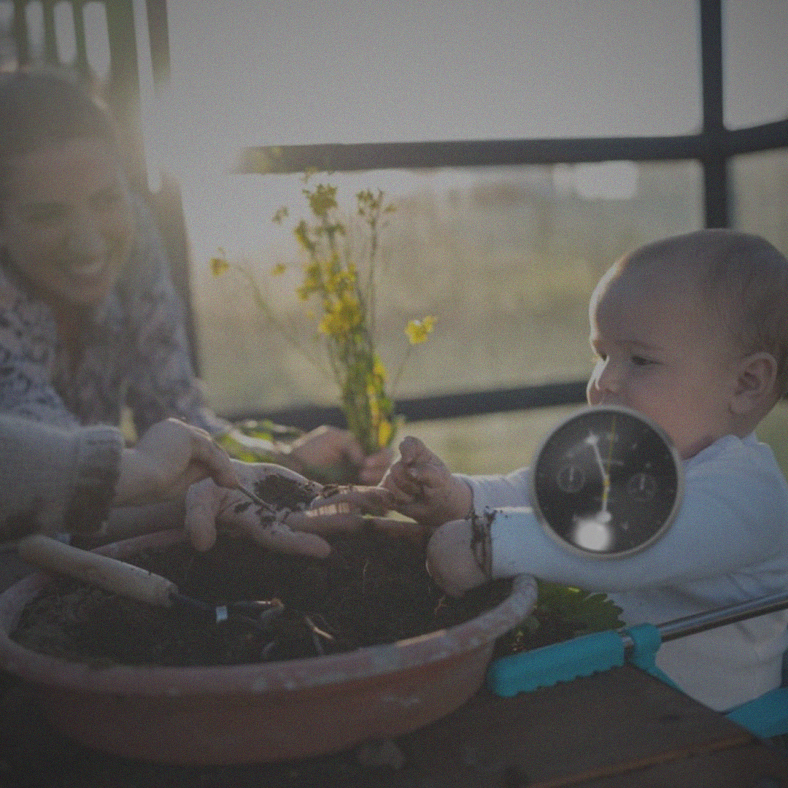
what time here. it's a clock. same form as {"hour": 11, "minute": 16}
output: {"hour": 5, "minute": 56}
